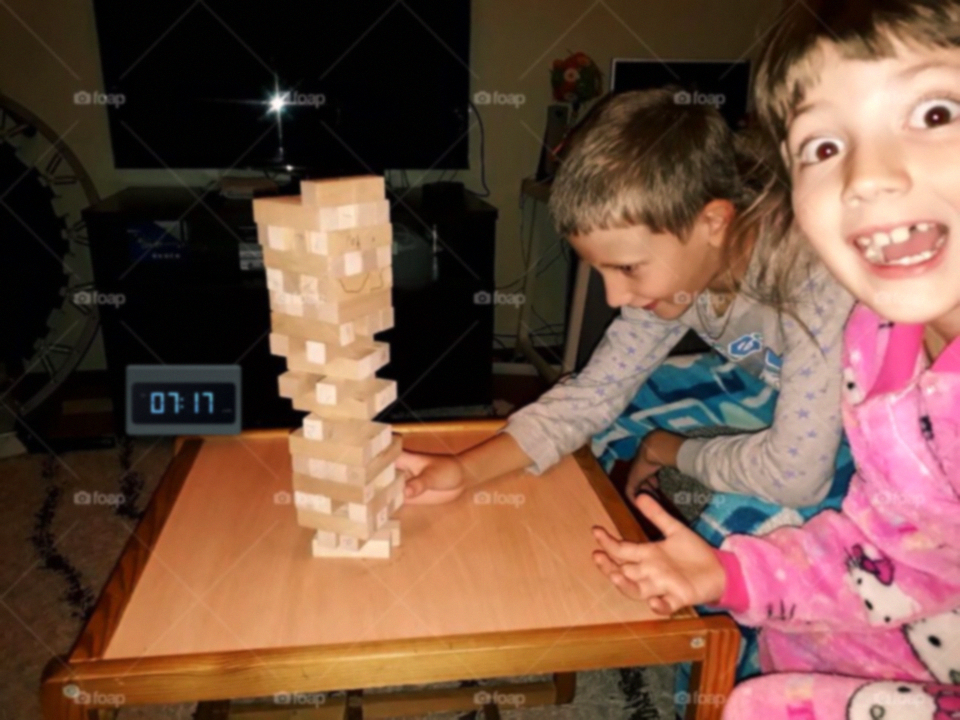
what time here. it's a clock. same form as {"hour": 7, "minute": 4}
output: {"hour": 7, "minute": 17}
